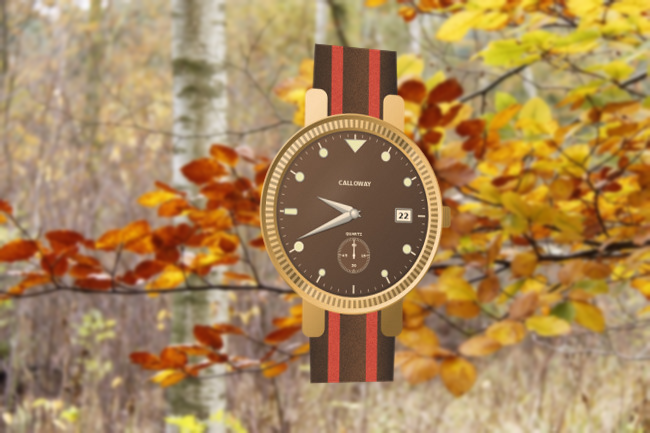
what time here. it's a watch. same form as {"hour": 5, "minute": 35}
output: {"hour": 9, "minute": 41}
